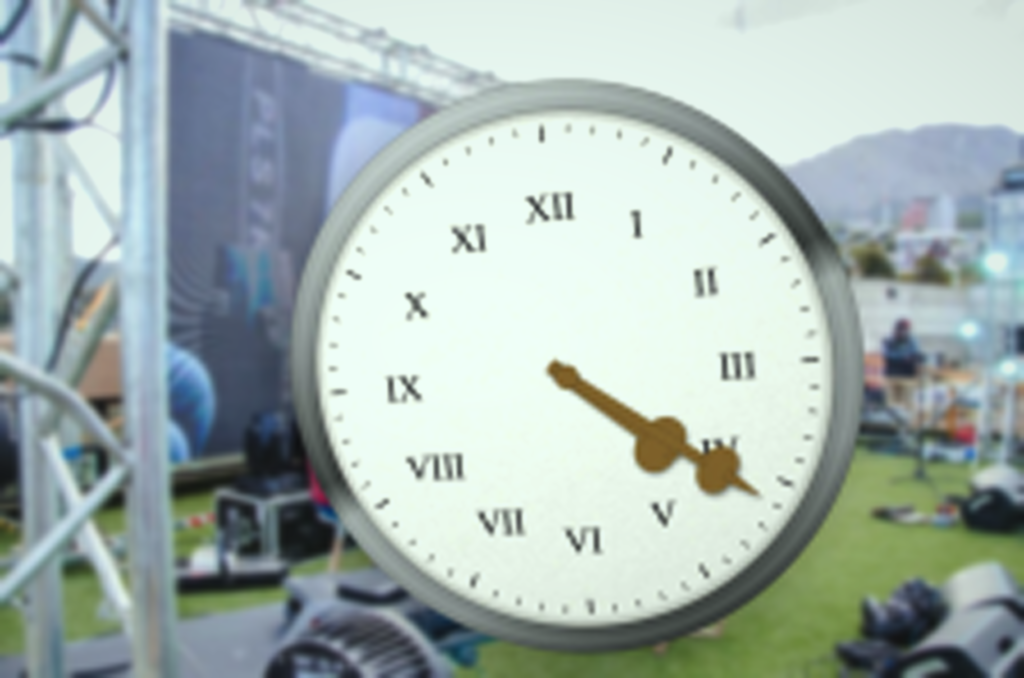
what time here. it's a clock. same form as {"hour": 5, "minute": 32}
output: {"hour": 4, "minute": 21}
